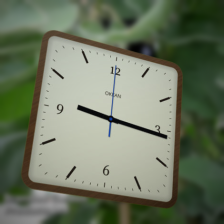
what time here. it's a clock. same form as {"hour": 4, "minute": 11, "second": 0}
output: {"hour": 9, "minute": 16, "second": 0}
